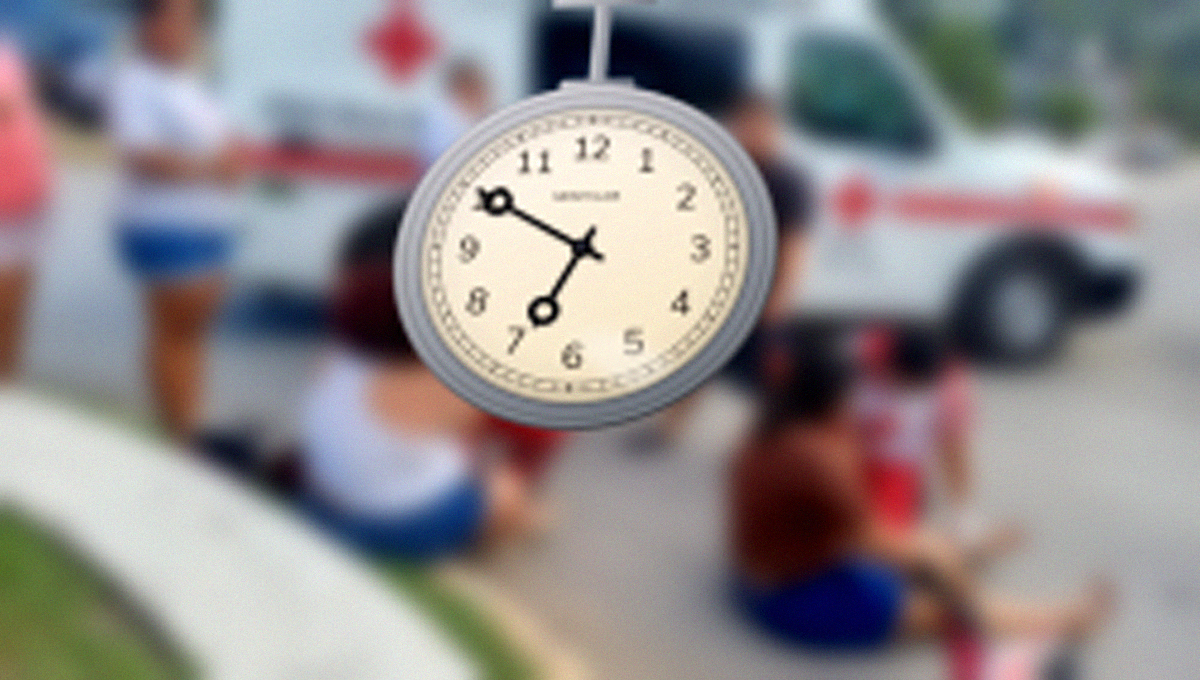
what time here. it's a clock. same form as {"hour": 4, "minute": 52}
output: {"hour": 6, "minute": 50}
